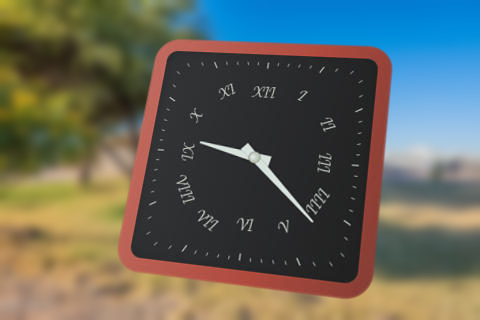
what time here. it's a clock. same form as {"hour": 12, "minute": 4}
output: {"hour": 9, "minute": 22}
